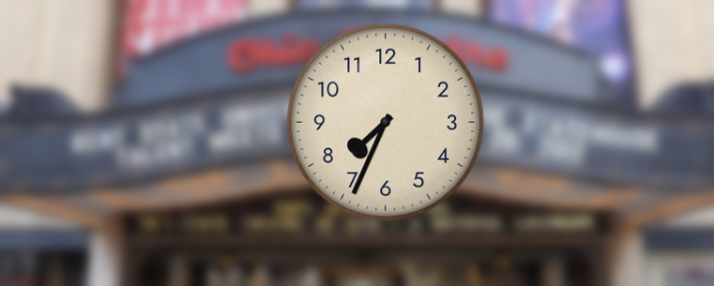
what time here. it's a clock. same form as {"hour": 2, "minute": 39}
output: {"hour": 7, "minute": 34}
